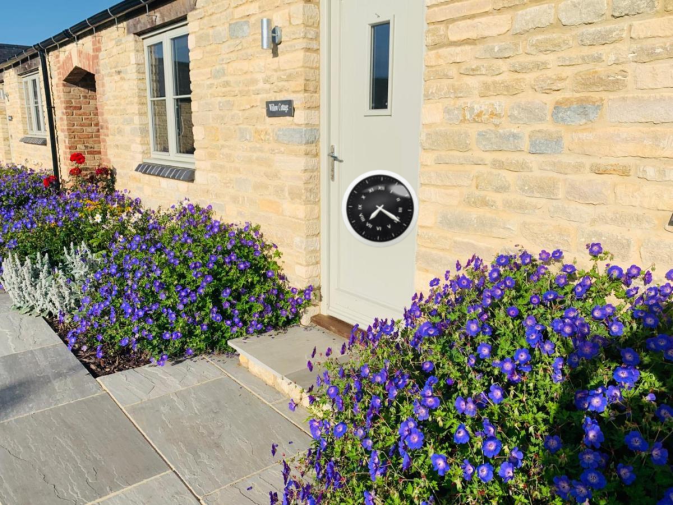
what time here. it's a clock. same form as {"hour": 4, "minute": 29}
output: {"hour": 7, "minute": 20}
